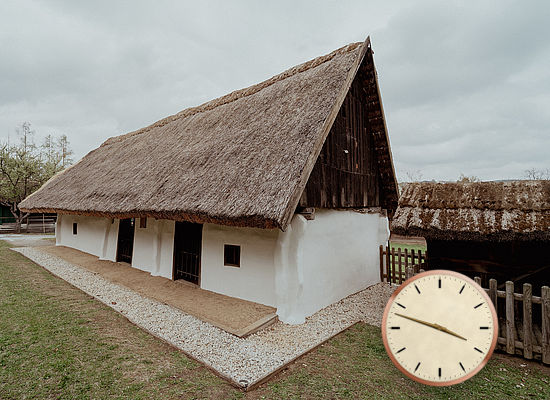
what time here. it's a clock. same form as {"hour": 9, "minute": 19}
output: {"hour": 3, "minute": 48}
